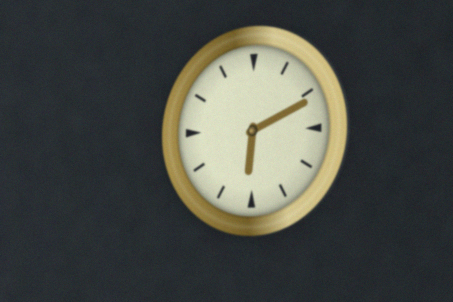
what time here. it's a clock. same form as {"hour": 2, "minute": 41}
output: {"hour": 6, "minute": 11}
